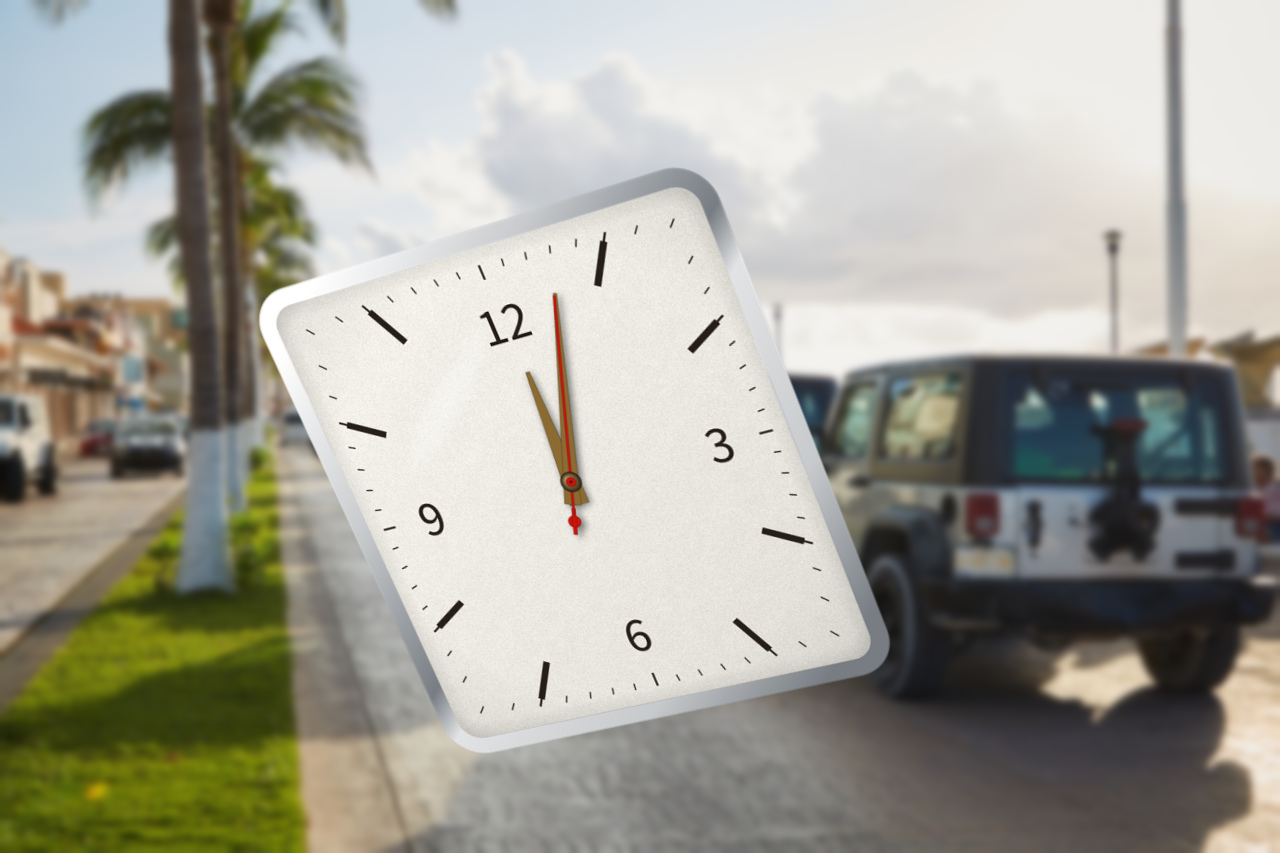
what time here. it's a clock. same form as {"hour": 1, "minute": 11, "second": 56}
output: {"hour": 12, "minute": 3, "second": 3}
